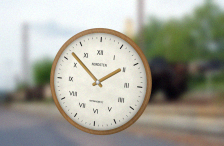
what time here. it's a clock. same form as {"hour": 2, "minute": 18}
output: {"hour": 1, "minute": 52}
